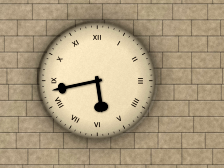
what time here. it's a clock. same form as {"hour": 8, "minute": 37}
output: {"hour": 5, "minute": 43}
